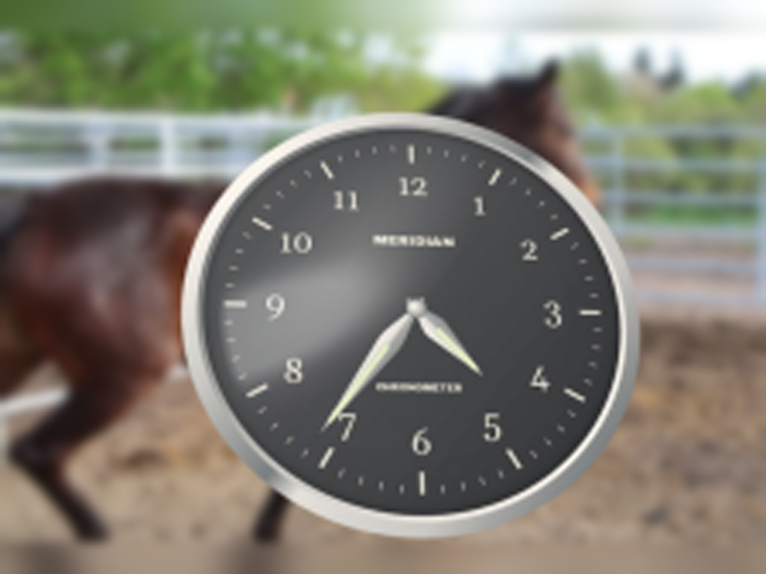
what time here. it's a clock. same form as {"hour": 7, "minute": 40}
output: {"hour": 4, "minute": 36}
